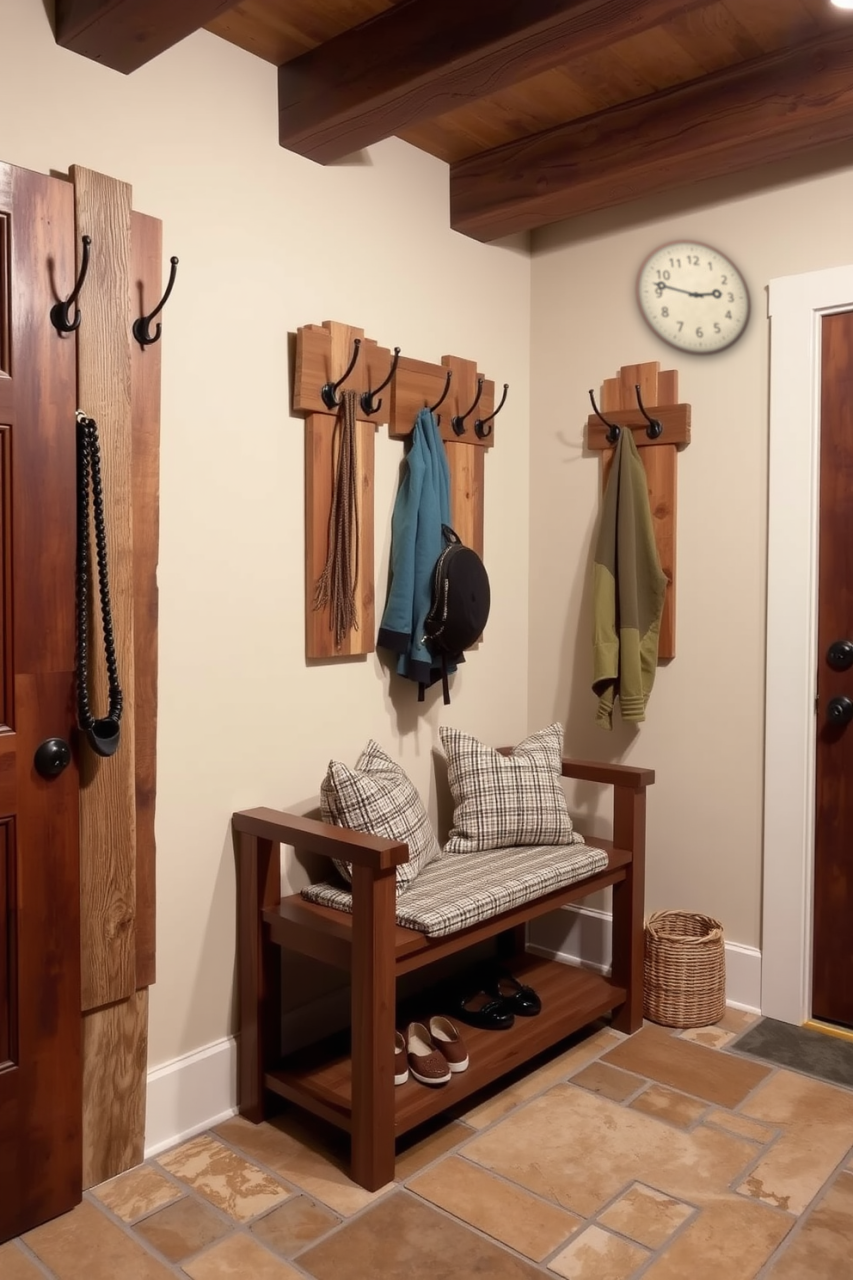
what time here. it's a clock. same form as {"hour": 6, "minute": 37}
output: {"hour": 2, "minute": 47}
